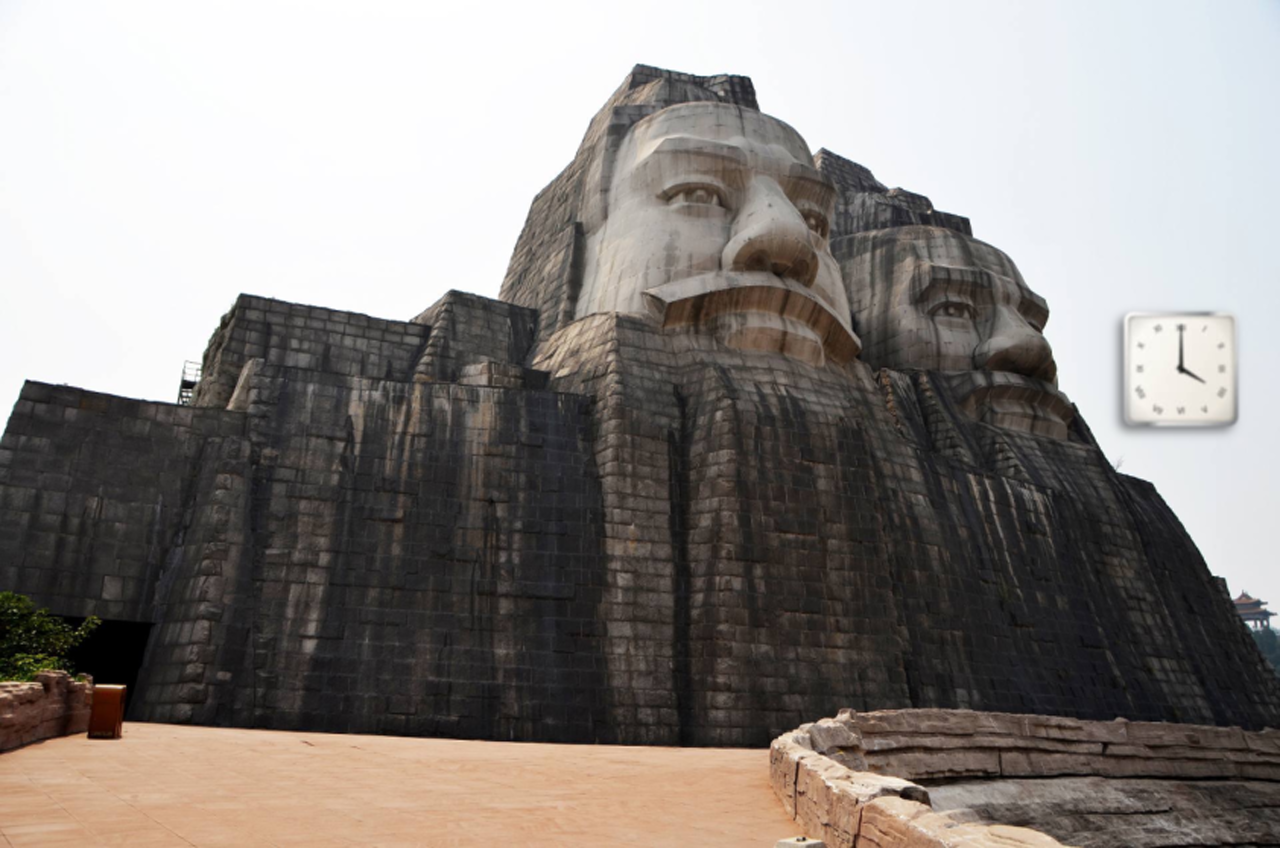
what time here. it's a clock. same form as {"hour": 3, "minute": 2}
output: {"hour": 4, "minute": 0}
